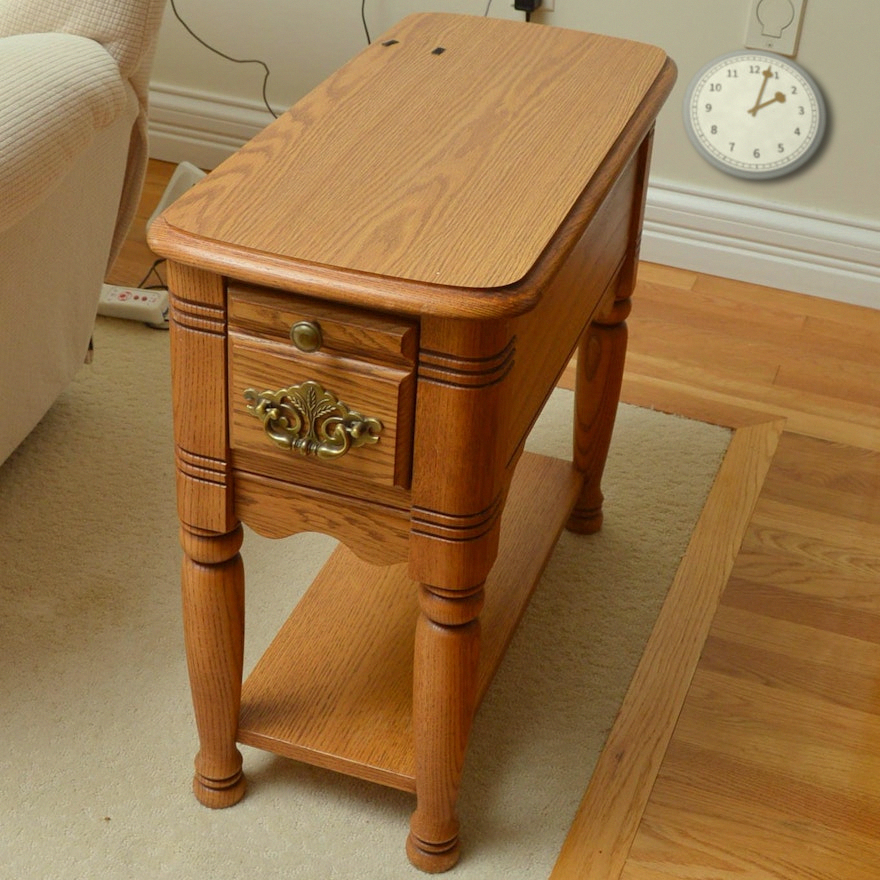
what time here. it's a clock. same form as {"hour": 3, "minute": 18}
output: {"hour": 2, "minute": 3}
